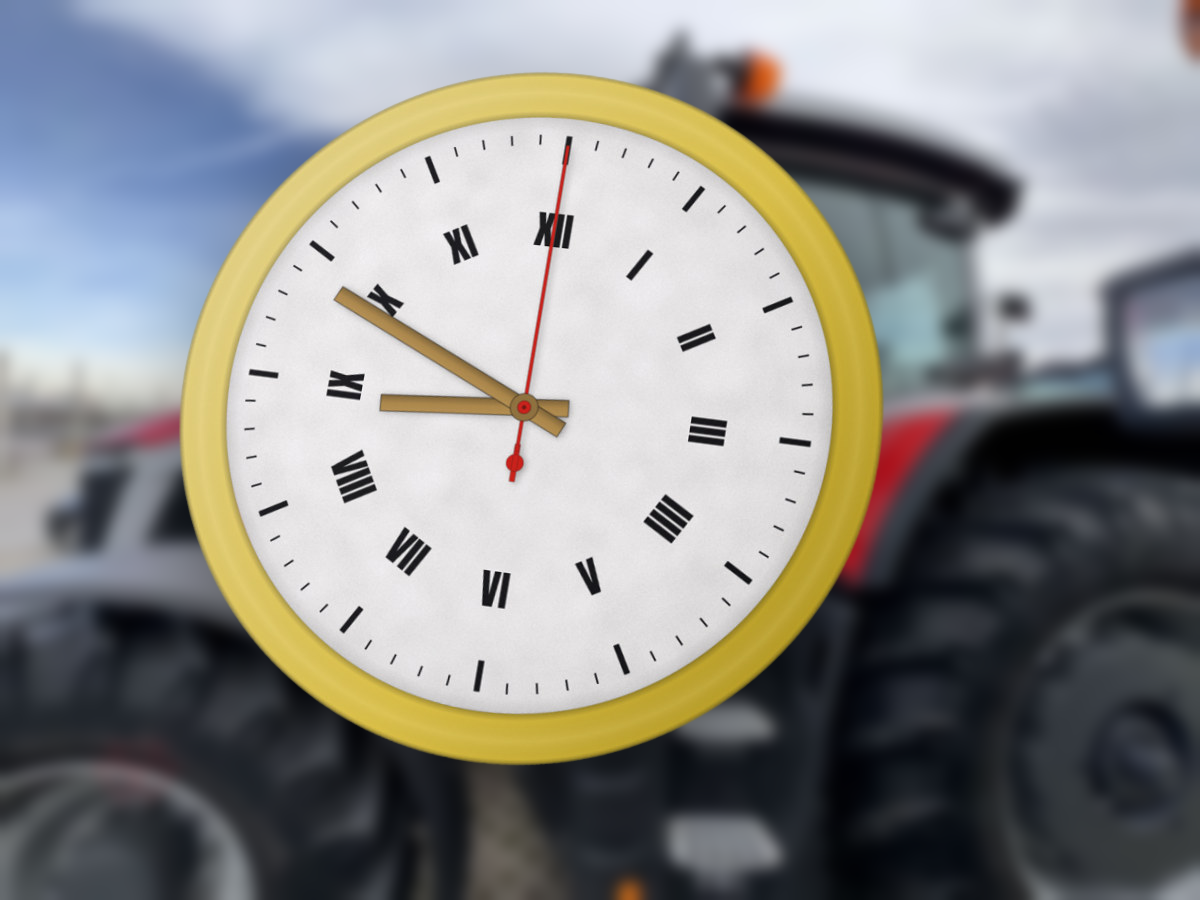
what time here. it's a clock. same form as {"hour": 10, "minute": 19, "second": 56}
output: {"hour": 8, "minute": 49, "second": 0}
